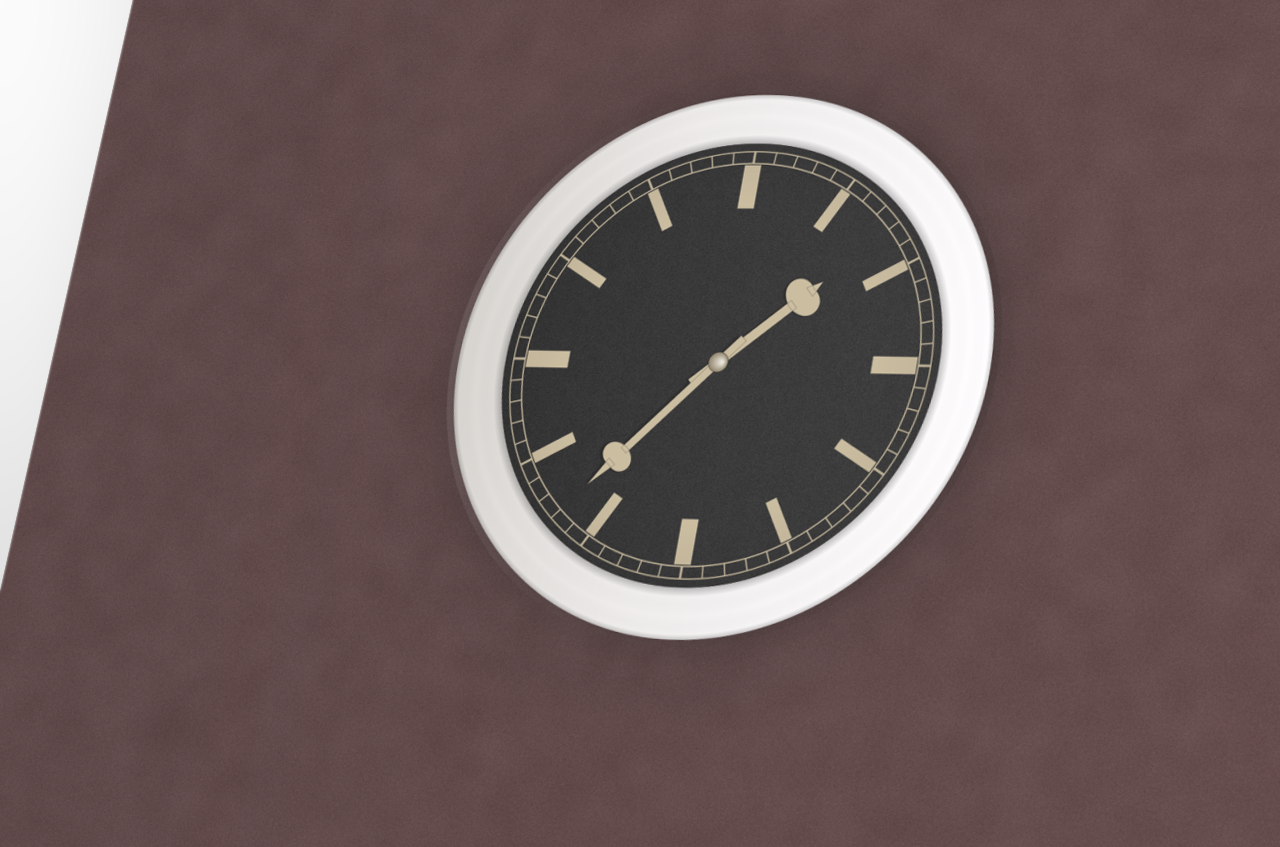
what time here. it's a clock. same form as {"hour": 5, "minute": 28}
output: {"hour": 1, "minute": 37}
